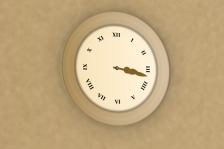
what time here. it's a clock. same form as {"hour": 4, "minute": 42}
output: {"hour": 3, "minute": 17}
